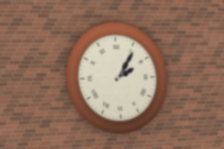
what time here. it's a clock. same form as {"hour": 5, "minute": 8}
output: {"hour": 2, "minute": 6}
